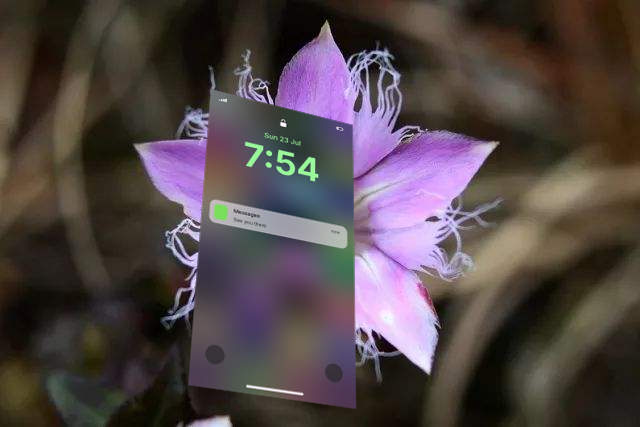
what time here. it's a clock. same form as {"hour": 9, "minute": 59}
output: {"hour": 7, "minute": 54}
